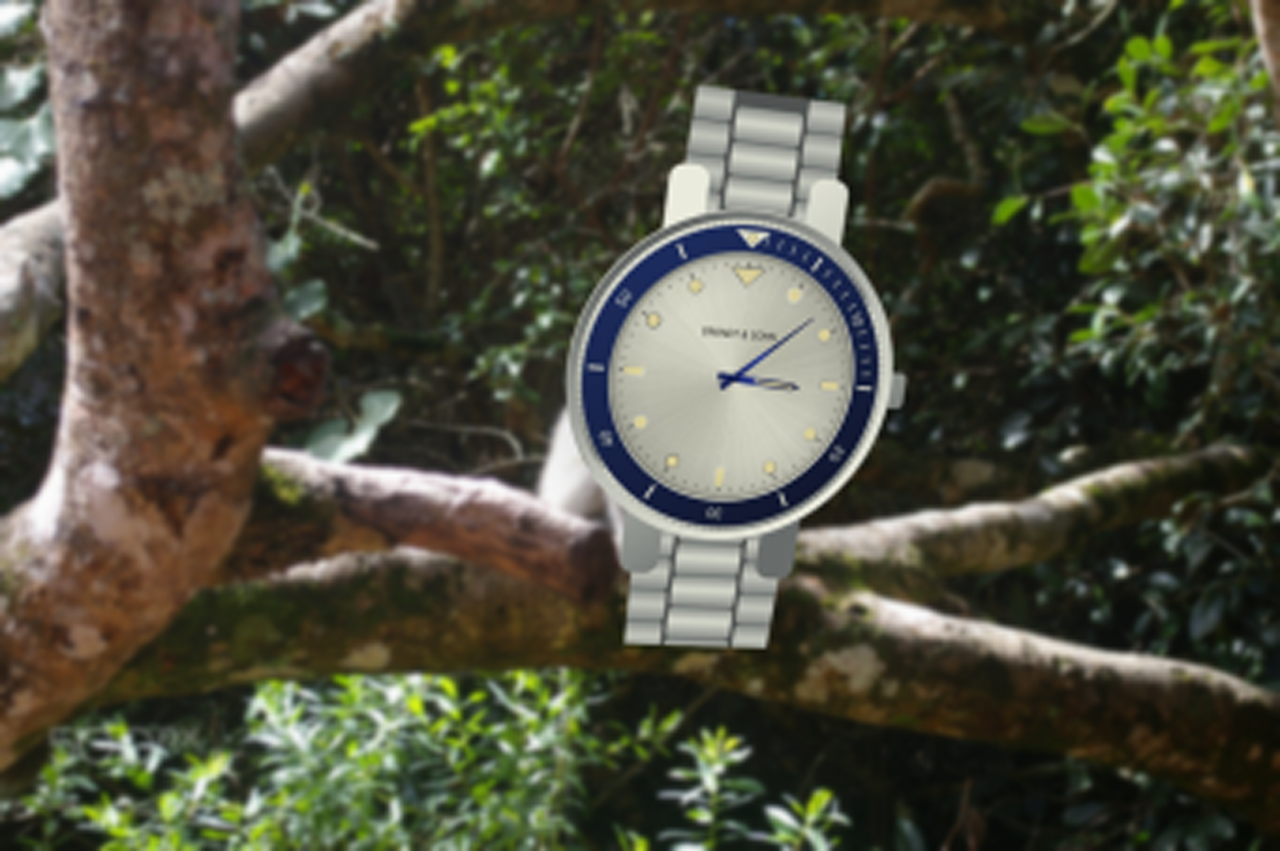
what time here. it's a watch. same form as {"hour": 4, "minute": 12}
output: {"hour": 3, "minute": 8}
